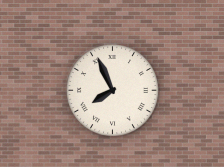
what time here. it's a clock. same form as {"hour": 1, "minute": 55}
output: {"hour": 7, "minute": 56}
